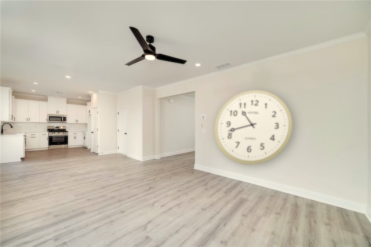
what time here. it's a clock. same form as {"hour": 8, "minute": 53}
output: {"hour": 10, "minute": 42}
